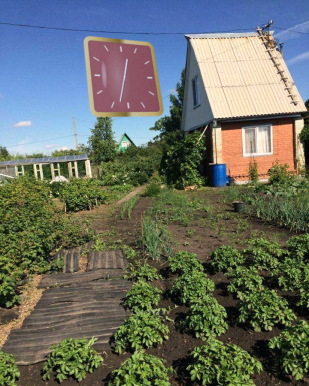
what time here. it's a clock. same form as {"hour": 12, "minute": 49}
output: {"hour": 12, "minute": 33}
